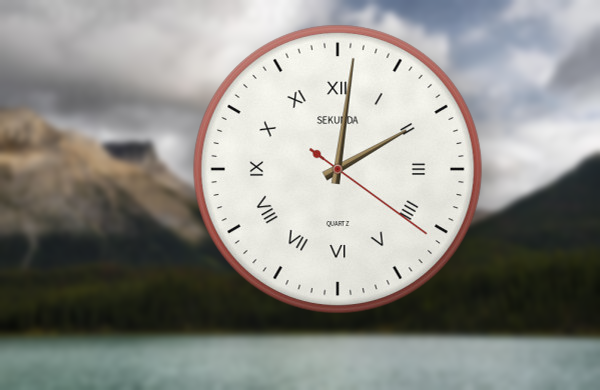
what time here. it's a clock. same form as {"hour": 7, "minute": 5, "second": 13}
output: {"hour": 2, "minute": 1, "second": 21}
